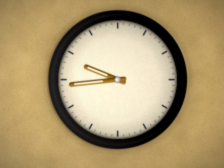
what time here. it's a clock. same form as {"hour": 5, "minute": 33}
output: {"hour": 9, "minute": 44}
